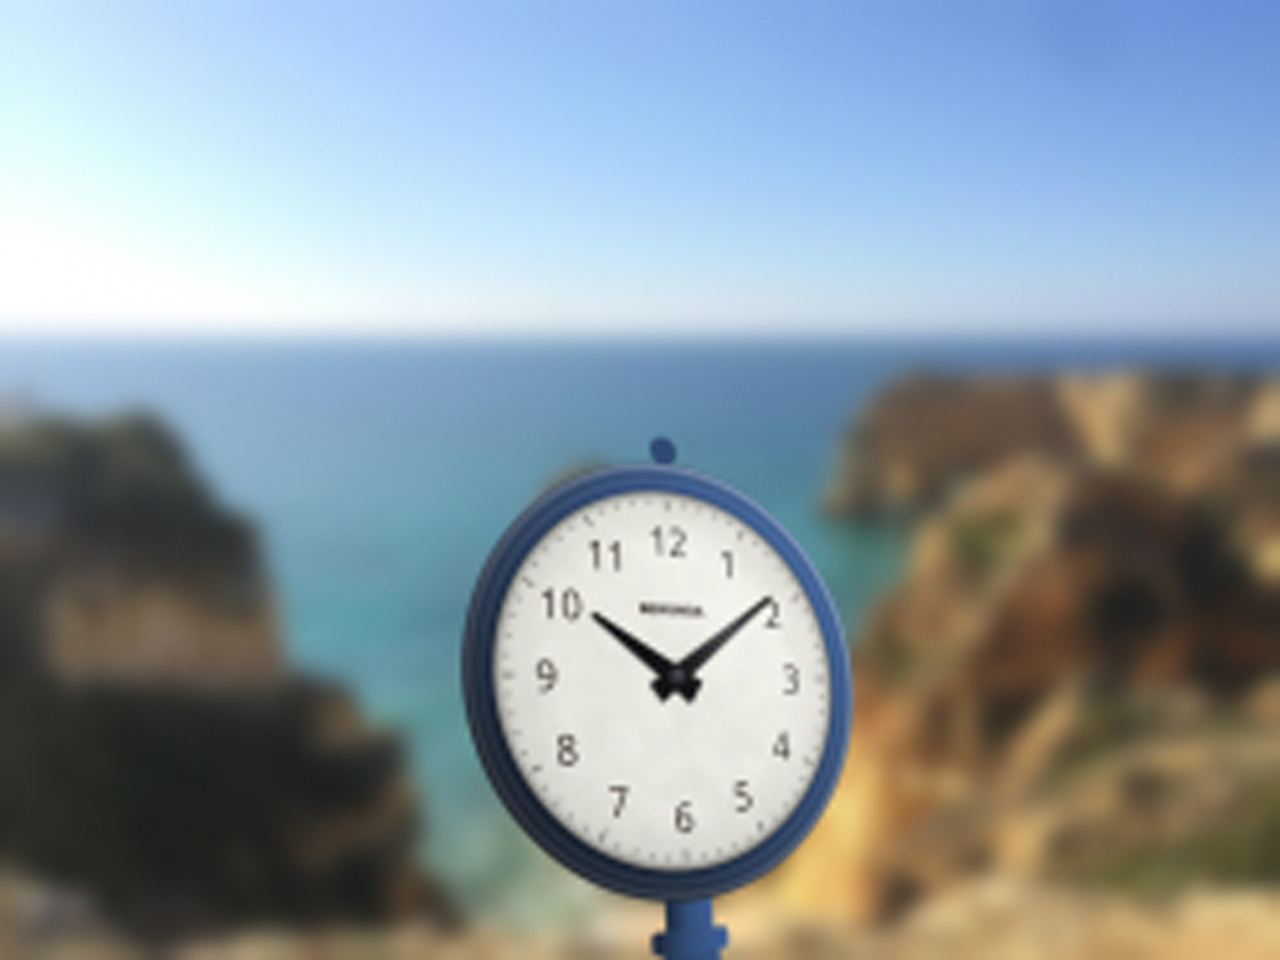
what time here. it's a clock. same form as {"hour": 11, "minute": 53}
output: {"hour": 10, "minute": 9}
